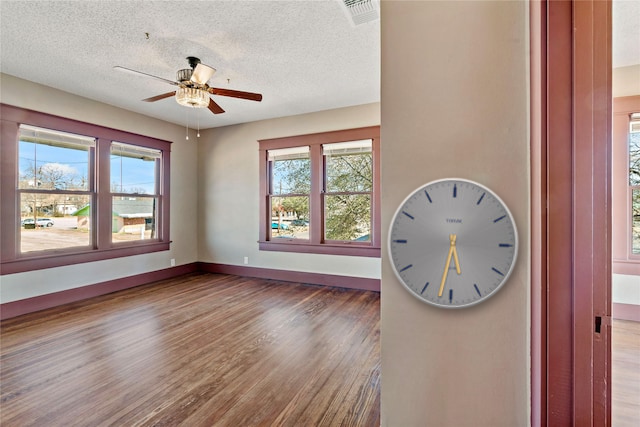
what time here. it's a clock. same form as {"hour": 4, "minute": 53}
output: {"hour": 5, "minute": 32}
